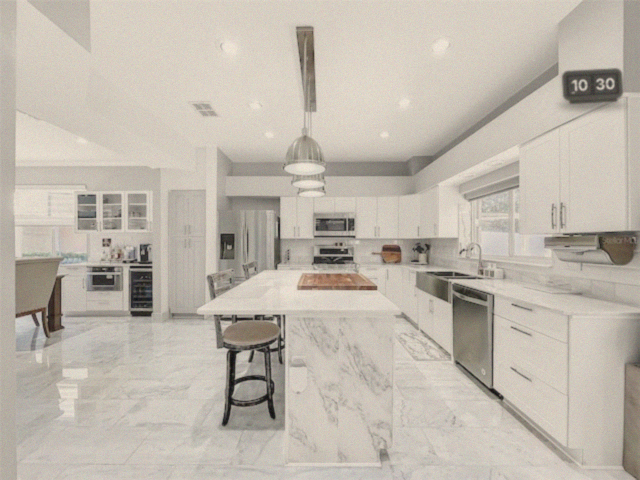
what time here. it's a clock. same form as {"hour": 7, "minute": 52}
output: {"hour": 10, "minute": 30}
